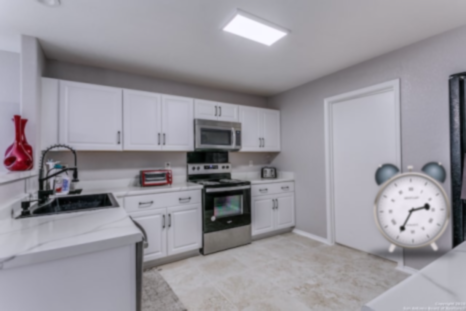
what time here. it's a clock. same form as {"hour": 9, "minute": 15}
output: {"hour": 2, "minute": 35}
